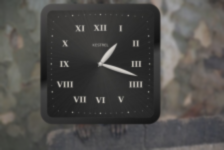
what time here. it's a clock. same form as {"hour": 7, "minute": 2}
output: {"hour": 1, "minute": 18}
